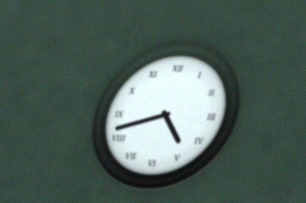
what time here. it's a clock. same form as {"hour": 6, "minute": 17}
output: {"hour": 4, "minute": 42}
